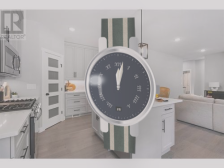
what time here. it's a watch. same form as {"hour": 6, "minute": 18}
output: {"hour": 12, "minute": 2}
